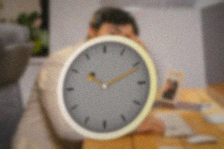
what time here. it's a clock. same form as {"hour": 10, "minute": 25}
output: {"hour": 10, "minute": 11}
